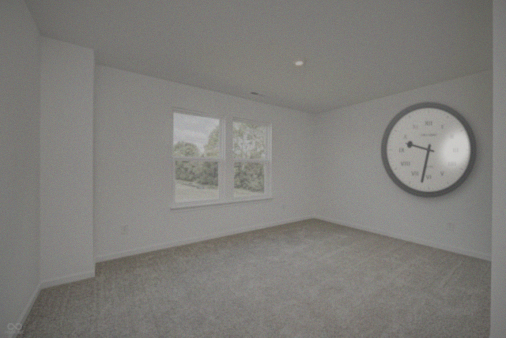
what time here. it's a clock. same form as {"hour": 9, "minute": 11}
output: {"hour": 9, "minute": 32}
